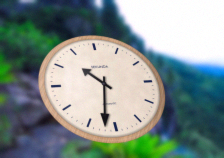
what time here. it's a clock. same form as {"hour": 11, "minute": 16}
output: {"hour": 10, "minute": 32}
